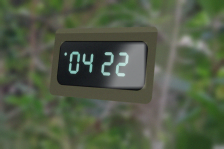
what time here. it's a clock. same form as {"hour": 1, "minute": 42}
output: {"hour": 4, "minute": 22}
